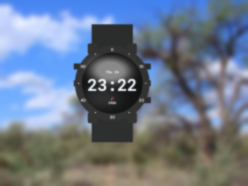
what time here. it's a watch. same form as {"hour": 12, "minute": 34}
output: {"hour": 23, "minute": 22}
